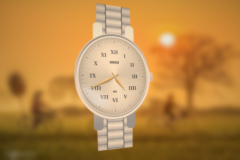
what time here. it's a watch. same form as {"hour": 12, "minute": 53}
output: {"hour": 4, "minute": 41}
